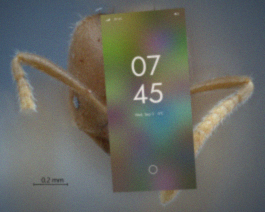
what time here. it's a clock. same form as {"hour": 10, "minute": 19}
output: {"hour": 7, "minute": 45}
